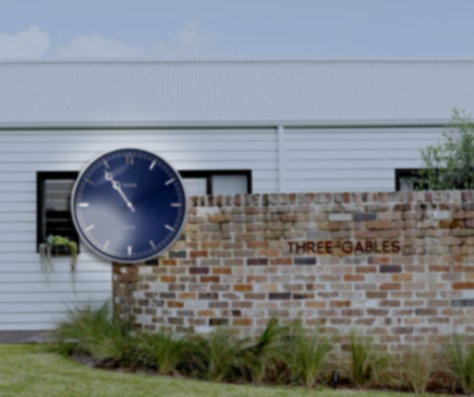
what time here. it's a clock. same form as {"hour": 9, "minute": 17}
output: {"hour": 10, "minute": 54}
